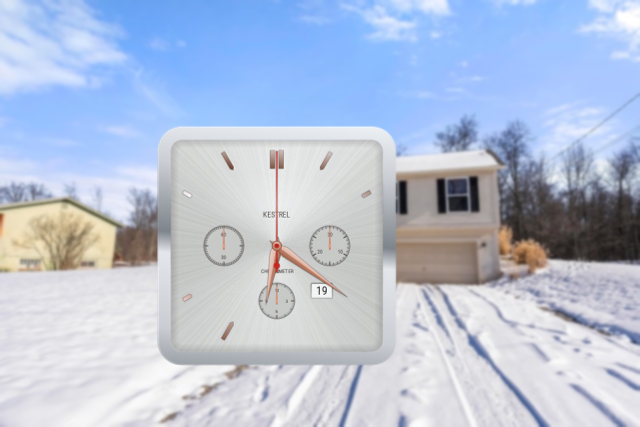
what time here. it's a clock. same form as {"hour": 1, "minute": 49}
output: {"hour": 6, "minute": 21}
